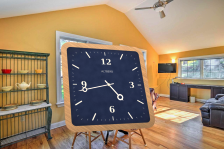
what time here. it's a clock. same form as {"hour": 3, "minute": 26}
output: {"hour": 4, "minute": 43}
